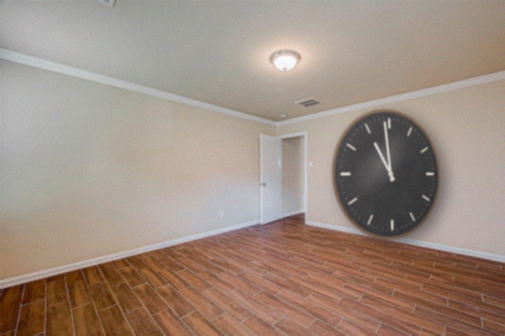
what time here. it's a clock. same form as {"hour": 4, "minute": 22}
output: {"hour": 10, "minute": 59}
